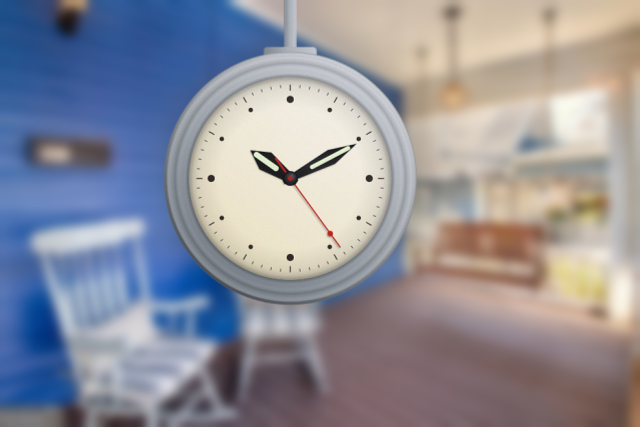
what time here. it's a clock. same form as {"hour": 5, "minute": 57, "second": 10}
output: {"hour": 10, "minute": 10, "second": 24}
